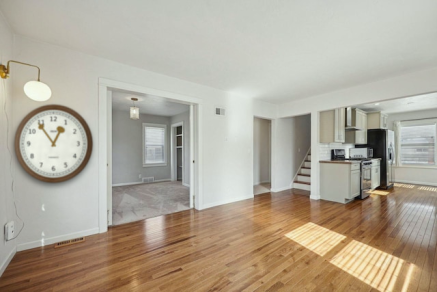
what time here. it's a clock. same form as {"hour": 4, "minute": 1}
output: {"hour": 12, "minute": 54}
